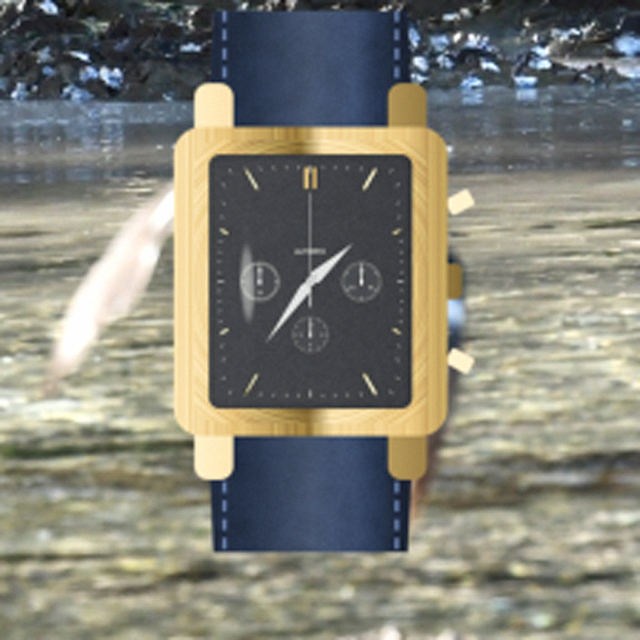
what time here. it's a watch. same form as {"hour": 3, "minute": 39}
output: {"hour": 1, "minute": 36}
